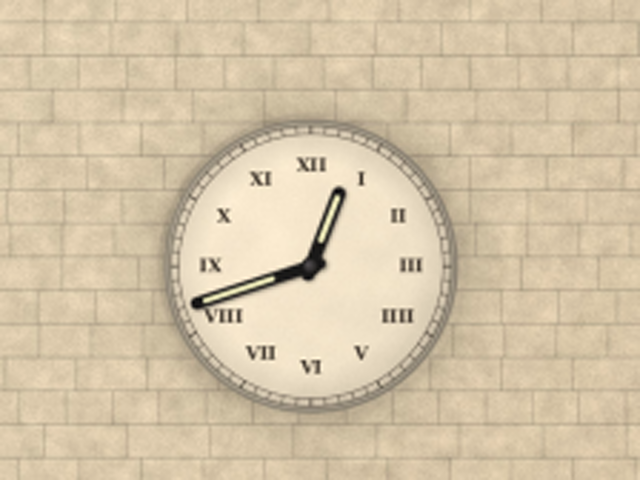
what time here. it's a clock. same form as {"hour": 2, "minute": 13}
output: {"hour": 12, "minute": 42}
